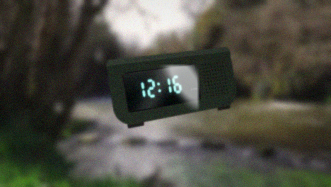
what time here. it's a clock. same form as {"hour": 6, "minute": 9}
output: {"hour": 12, "minute": 16}
